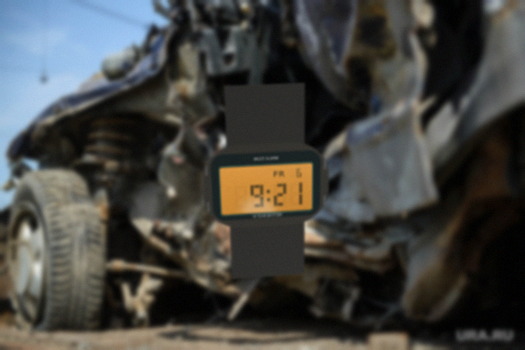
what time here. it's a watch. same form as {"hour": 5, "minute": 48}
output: {"hour": 9, "minute": 21}
